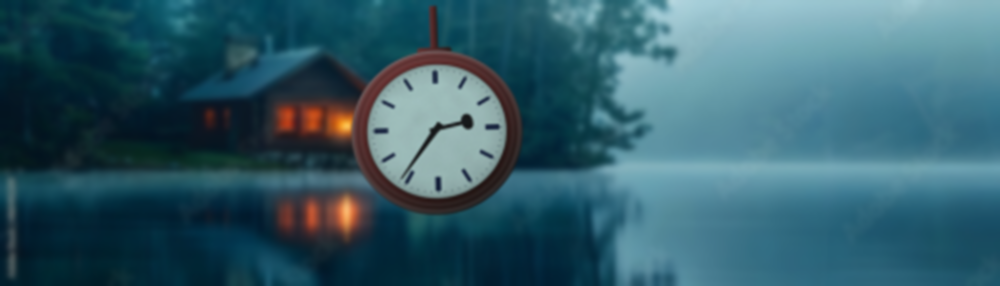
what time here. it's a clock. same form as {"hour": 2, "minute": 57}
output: {"hour": 2, "minute": 36}
